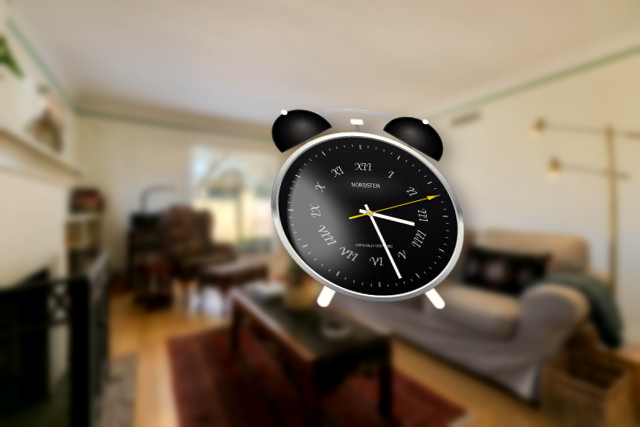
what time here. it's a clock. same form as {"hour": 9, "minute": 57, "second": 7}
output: {"hour": 3, "minute": 27, "second": 12}
